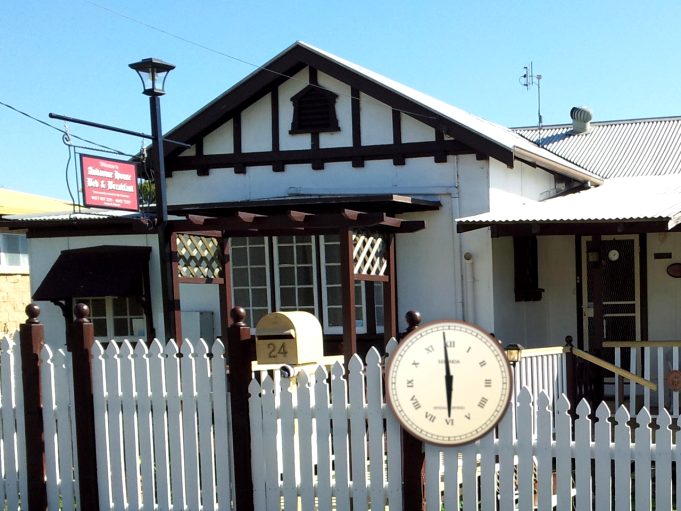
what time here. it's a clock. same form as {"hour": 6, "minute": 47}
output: {"hour": 5, "minute": 59}
